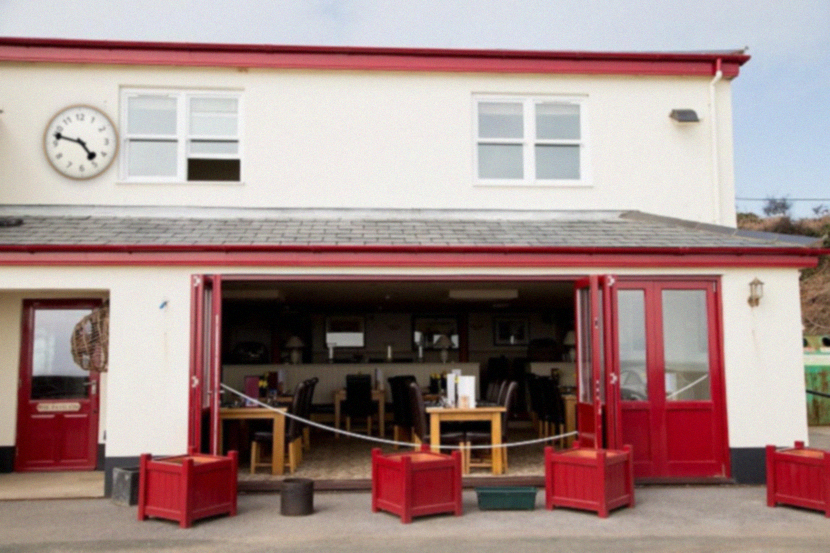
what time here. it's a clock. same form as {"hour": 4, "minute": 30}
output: {"hour": 4, "minute": 48}
